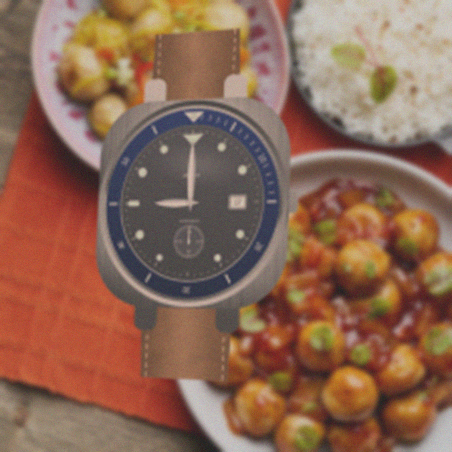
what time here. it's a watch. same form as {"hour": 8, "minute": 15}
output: {"hour": 9, "minute": 0}
